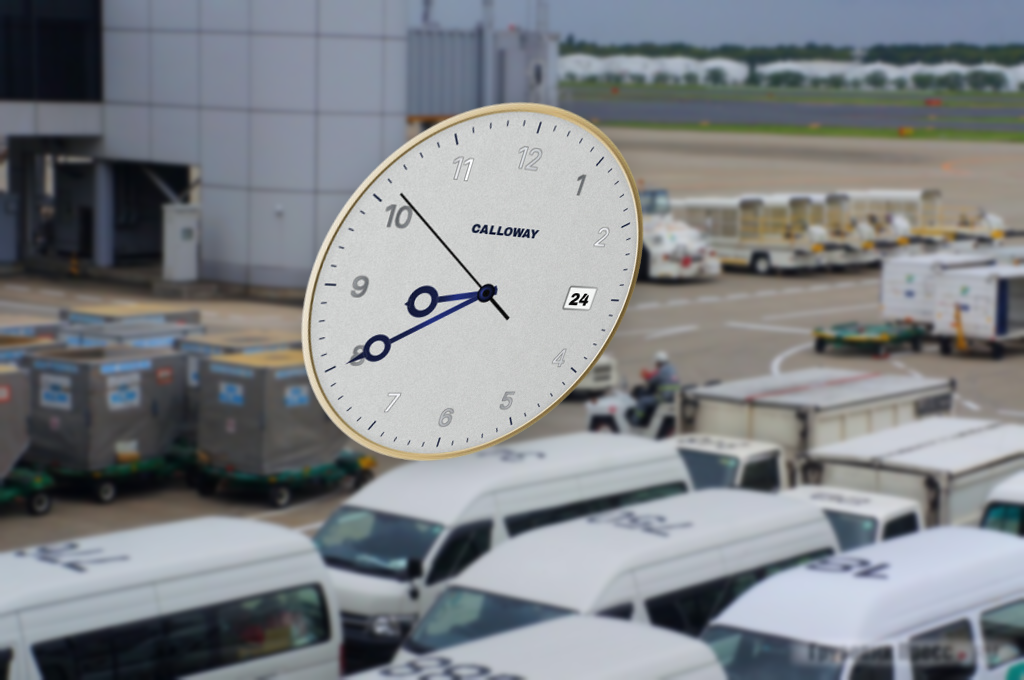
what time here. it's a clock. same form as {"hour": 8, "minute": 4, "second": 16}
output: {"hour": 8, "minute": 39, "second": 51}
